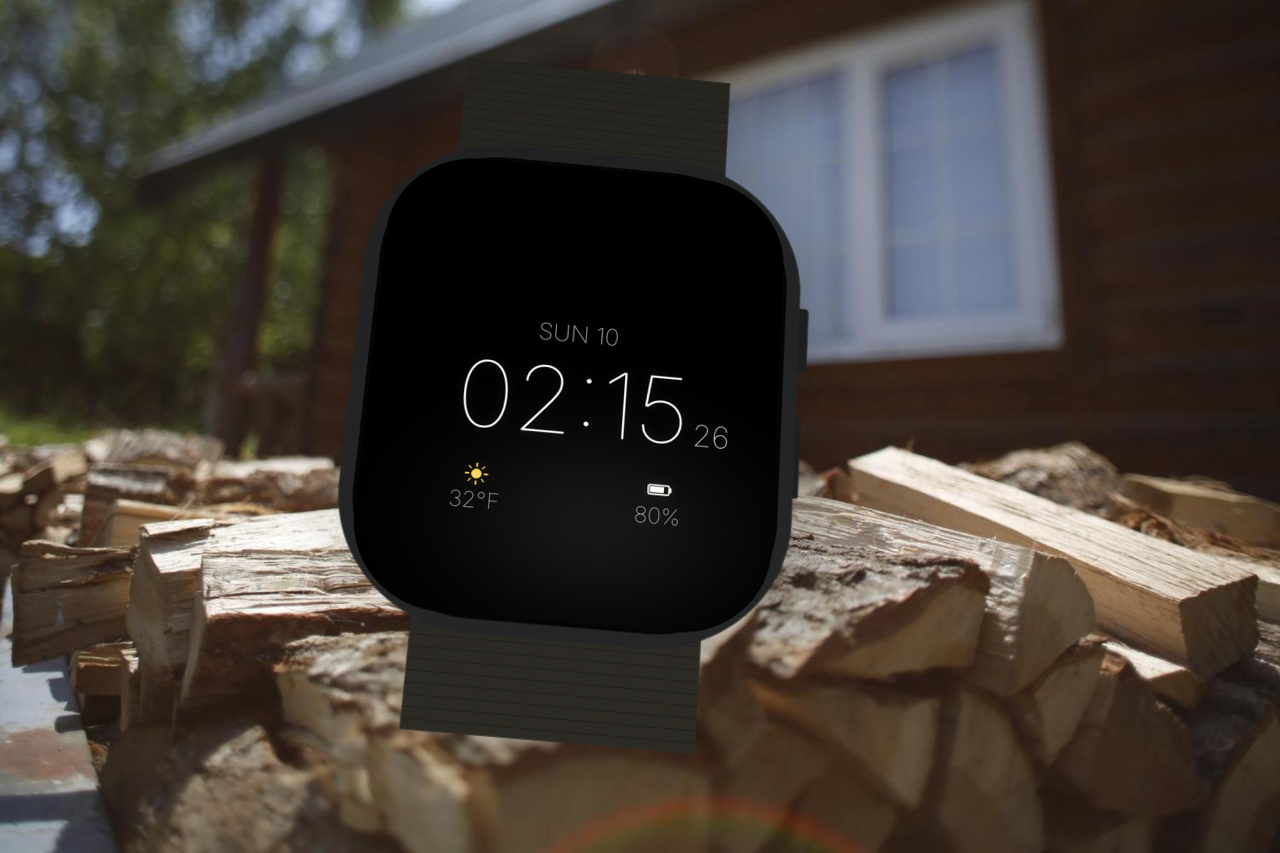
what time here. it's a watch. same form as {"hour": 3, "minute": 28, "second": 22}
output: {"hour": 2, "minute": 15, "second": 26}
